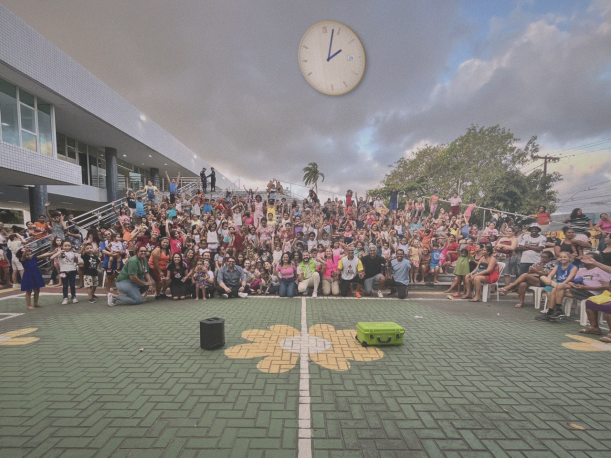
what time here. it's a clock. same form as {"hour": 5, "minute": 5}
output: {"hour": 2, "minute": 3}
